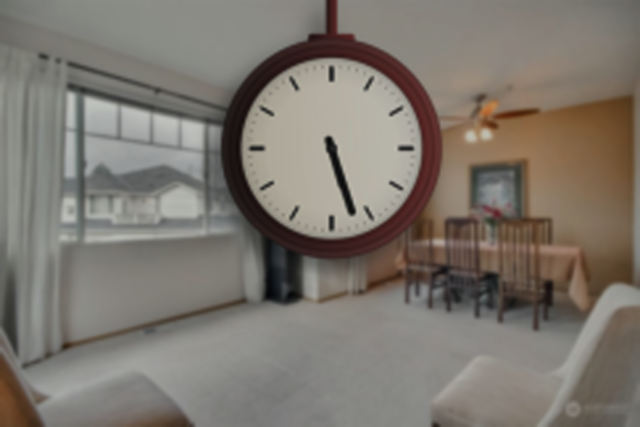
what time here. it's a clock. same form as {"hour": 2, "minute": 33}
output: {"hour": 5, "minute": 27}
